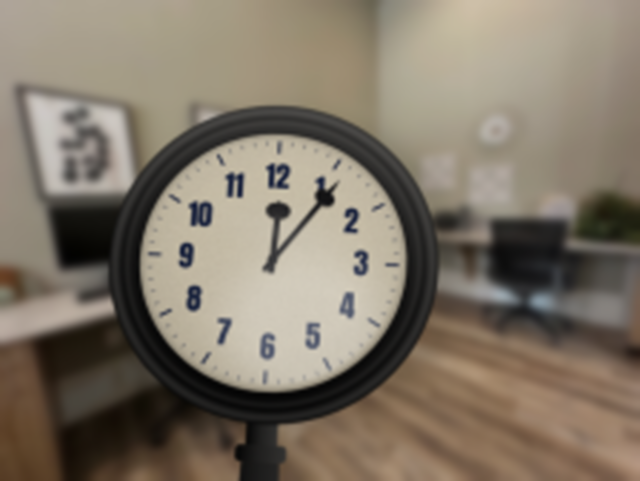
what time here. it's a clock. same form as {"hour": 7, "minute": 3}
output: {"hour": 12, "minute": 6}
